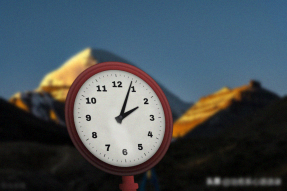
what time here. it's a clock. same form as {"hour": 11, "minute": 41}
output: {"hour": 2, "minute": 4}
